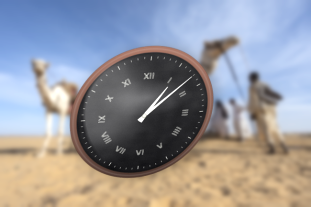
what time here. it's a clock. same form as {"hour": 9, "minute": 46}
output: {"hour": 1, "minute": 8}
